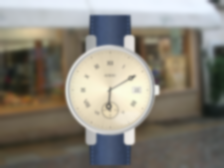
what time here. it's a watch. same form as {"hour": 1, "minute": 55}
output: {"hour": 6, "minute": 10}
